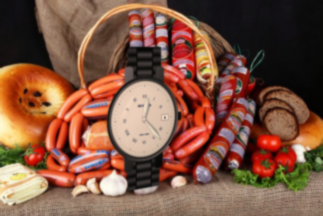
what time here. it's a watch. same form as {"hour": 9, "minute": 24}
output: {"hour": 12, "minute": 23}
